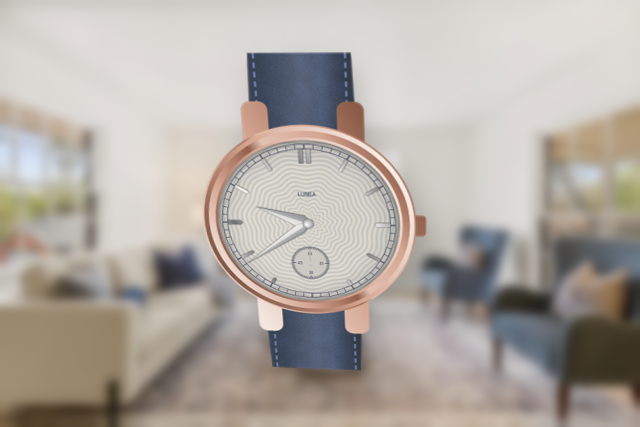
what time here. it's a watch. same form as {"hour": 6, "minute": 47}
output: {"hour": 9, "minute": 39}
